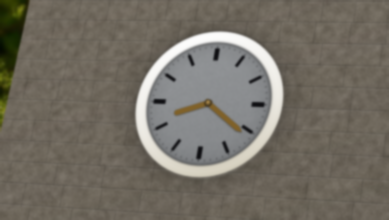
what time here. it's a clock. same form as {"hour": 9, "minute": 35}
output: {"hour": 8, "minute": 21}
